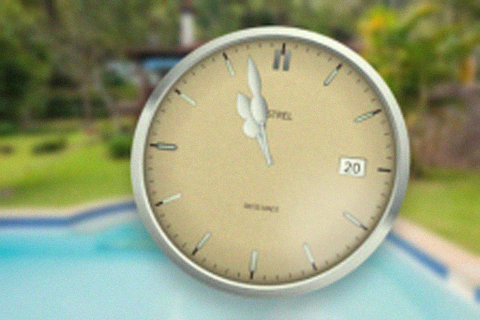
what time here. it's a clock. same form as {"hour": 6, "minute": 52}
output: {"hour": 10, "minute": 57}
